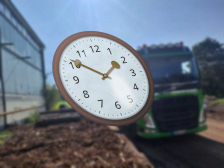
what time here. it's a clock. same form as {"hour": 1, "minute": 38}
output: {"hour": 1, "minute": 51}
